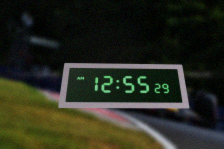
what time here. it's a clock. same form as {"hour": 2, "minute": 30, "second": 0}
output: {"hour": 12, "minute": 55, "second": 29}
